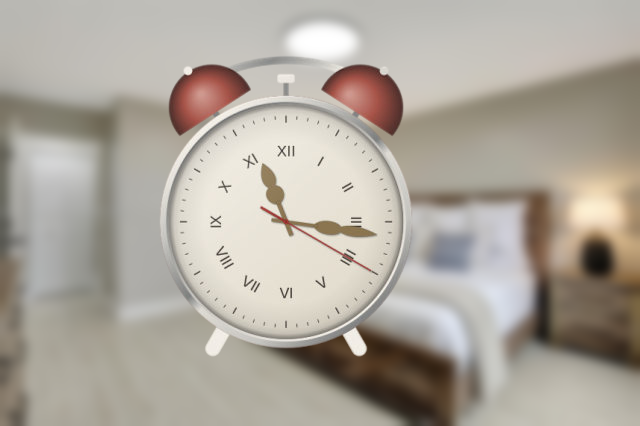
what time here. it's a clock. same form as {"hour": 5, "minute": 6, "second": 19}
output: {"hour": 11, "minute": 16, "second": 20}
